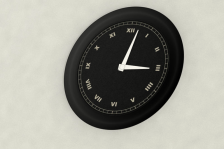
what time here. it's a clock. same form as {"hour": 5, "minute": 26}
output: {"hour": 3, "minute": 2}
